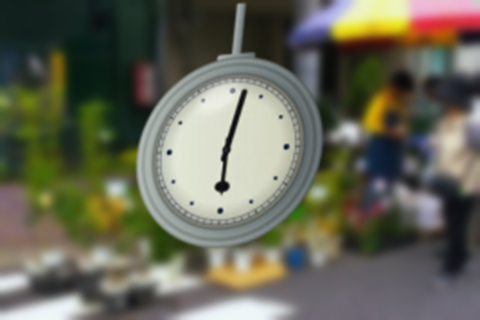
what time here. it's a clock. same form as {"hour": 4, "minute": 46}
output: {"hour": 6, "minute": 2}
